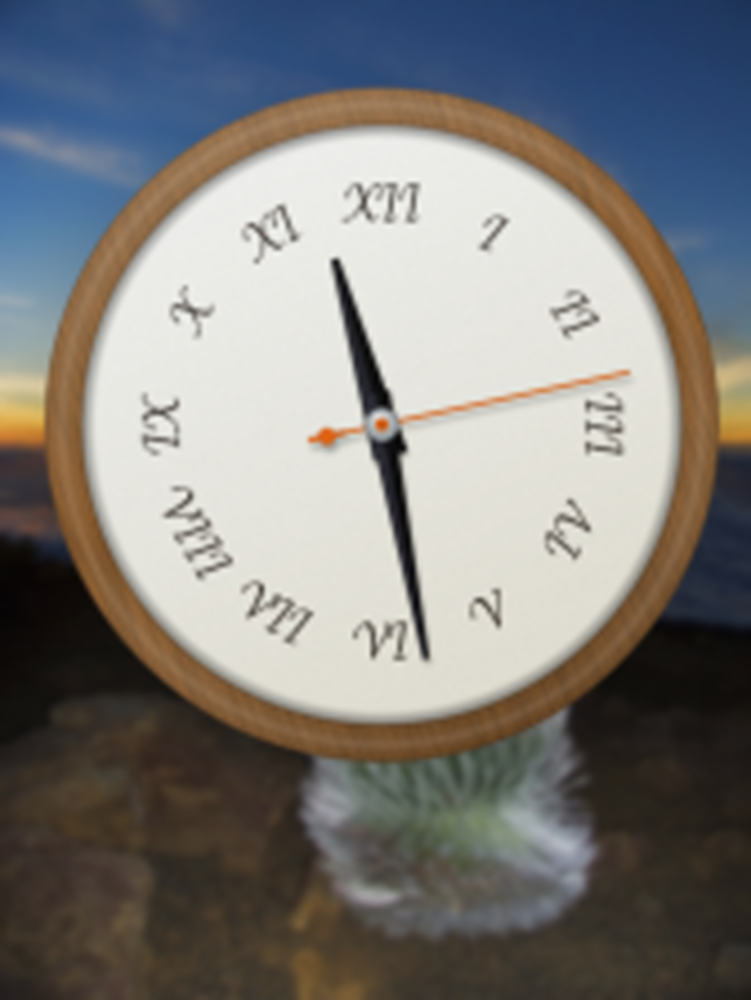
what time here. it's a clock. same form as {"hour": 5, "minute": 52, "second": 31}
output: {"hour": 11, "minute": 28, "second": 13}
